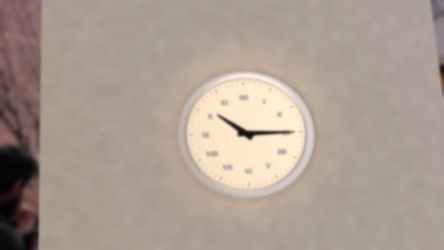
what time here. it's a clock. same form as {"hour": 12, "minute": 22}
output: {"hour": 10, "minute": 15}
